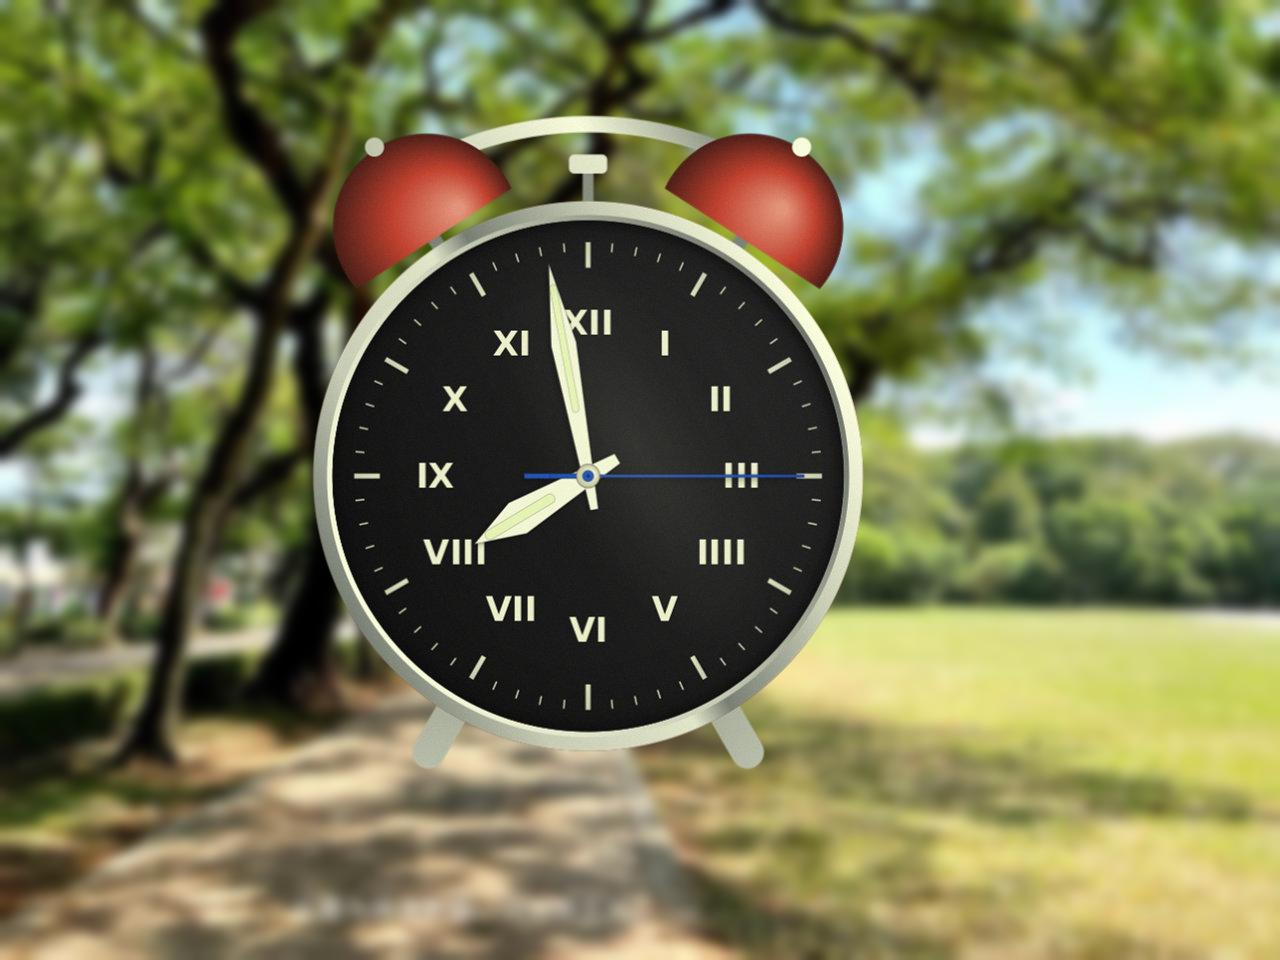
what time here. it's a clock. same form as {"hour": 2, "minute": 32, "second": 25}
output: {"hour": 7, "minute": 58, "second": 15}
